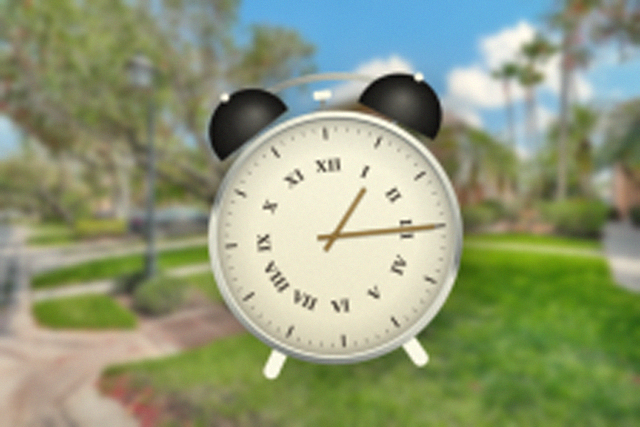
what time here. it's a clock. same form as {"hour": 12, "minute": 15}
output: {"hour": 1, "minute": 15}
